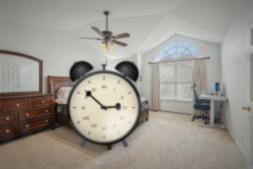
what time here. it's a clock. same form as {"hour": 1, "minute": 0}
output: {"hour": 2, "minute": 52}
